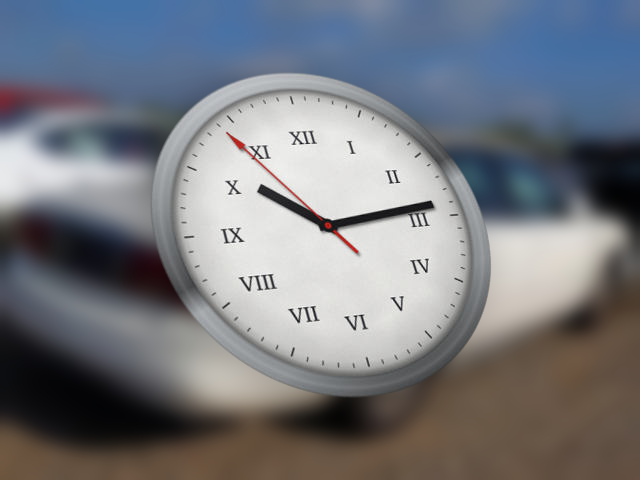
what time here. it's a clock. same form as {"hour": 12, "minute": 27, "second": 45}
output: {"hour": 10, "minute": 13, "second": 54}
